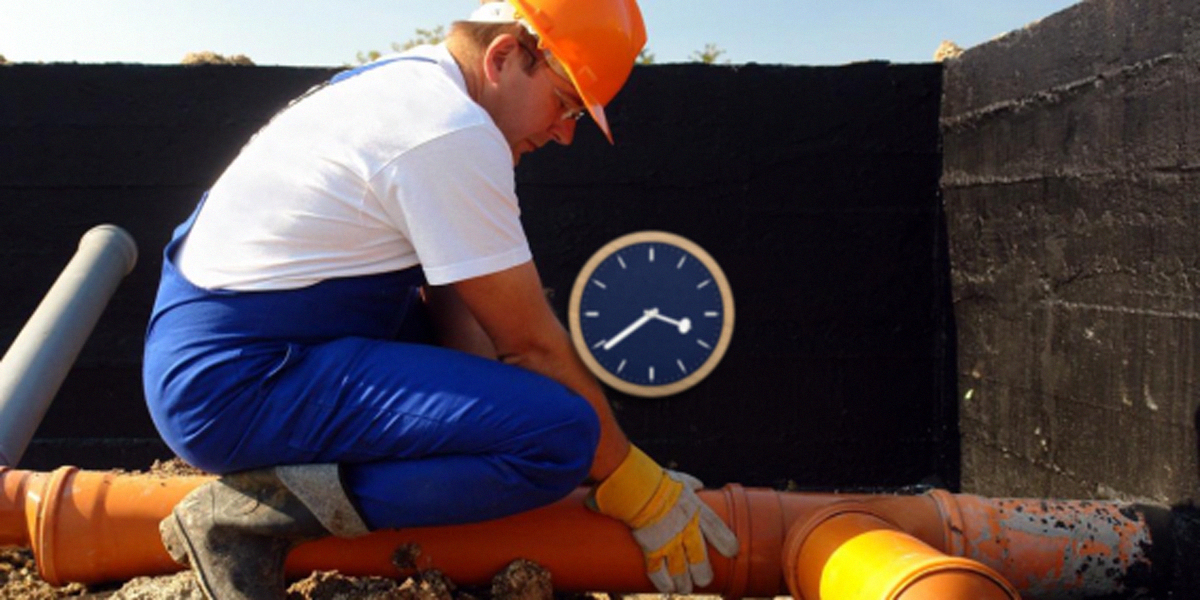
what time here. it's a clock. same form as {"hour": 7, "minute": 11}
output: {"hour": 3, "minute": 39}
